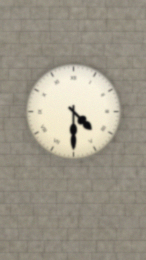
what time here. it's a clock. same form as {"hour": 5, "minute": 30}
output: {"hour": 4, "minute": 30}
